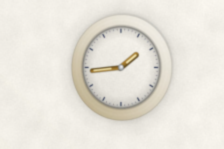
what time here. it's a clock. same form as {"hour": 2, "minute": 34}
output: {"hour": 1, "minute": 44}
